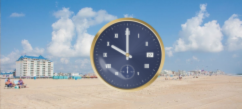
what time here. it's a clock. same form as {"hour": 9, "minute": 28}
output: {"hour": 10, "minute": 0}
